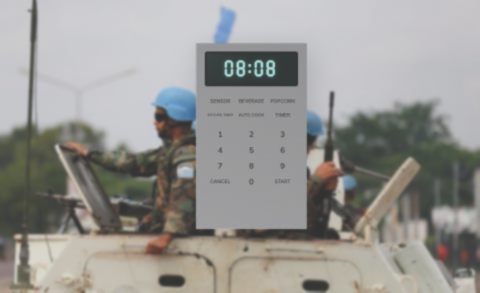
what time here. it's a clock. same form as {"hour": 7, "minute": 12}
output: {"hour": 8, "minute": 8}
